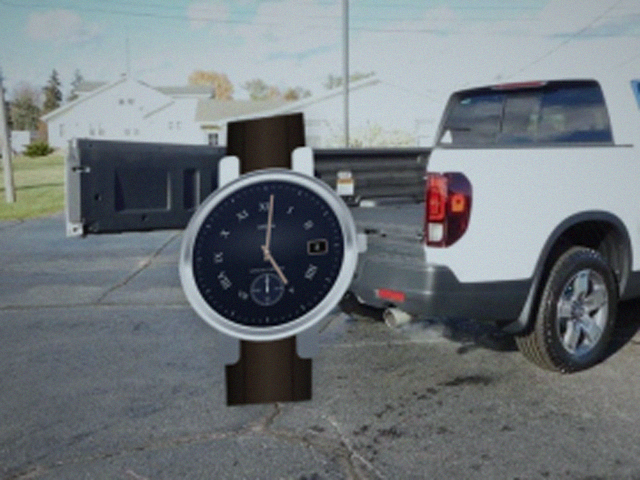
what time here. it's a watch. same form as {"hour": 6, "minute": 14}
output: {"hour": 5, "minute": 1}
